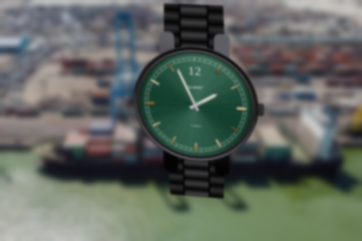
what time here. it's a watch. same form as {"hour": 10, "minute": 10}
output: {"hour": 1, "minute": 56}
